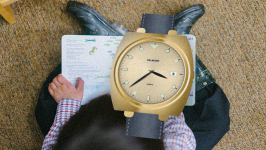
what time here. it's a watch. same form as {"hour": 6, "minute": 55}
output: {"hour": 3, "minute": 38}
